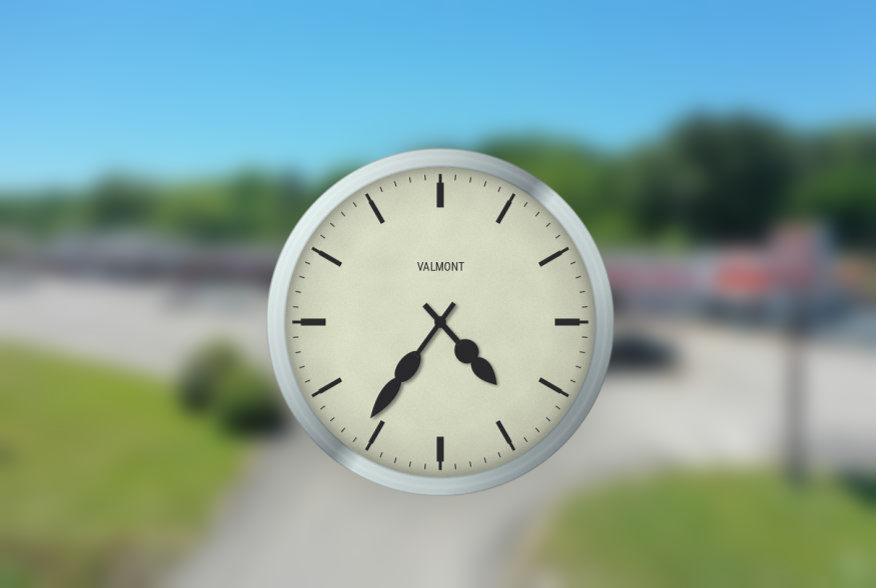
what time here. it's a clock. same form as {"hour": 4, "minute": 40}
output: {"hour": 4, "minute": 36}
